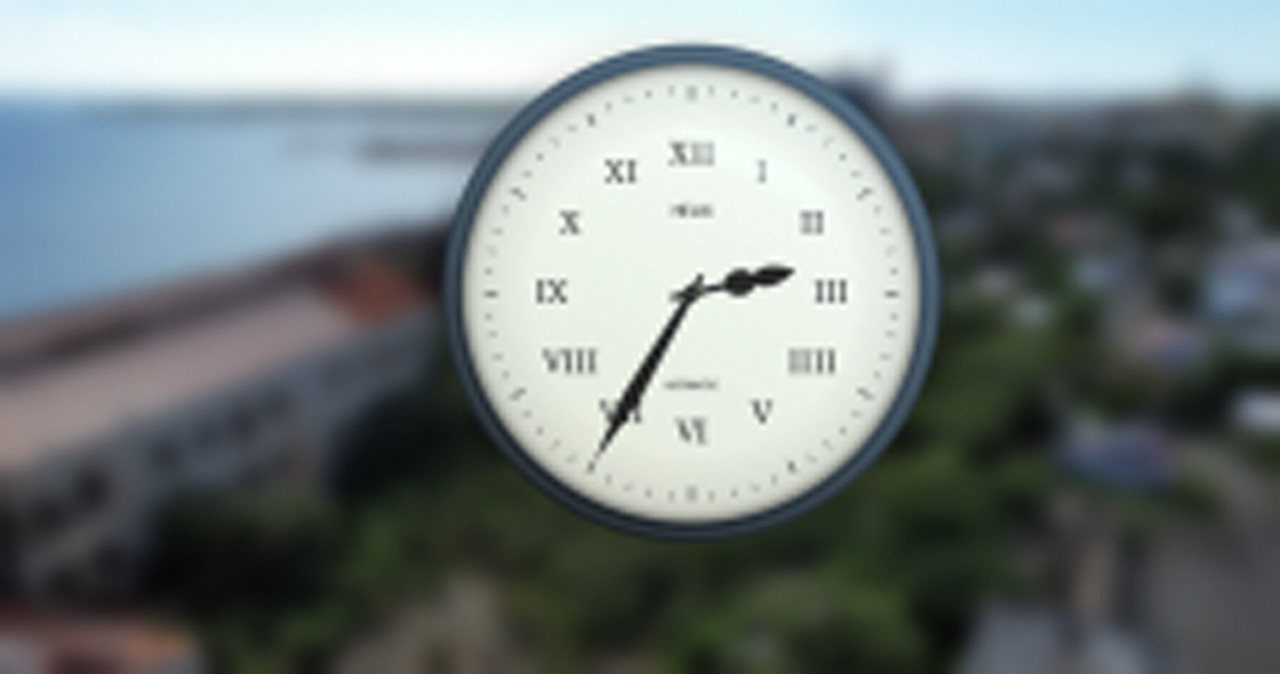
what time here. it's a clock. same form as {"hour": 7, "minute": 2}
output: {"hour": 2, "minute": 35}
